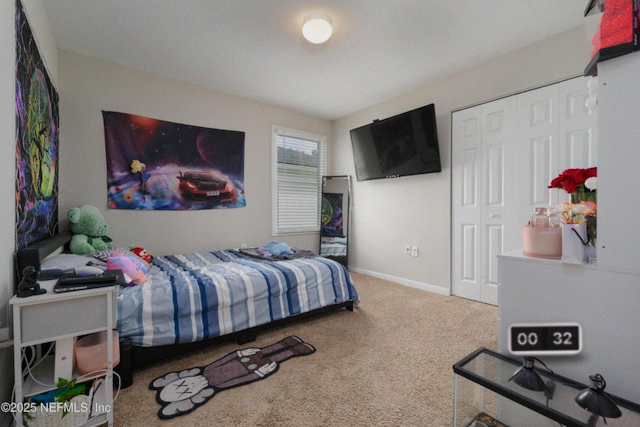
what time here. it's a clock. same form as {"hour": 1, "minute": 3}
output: {"hour": 0, "minute": 32}
